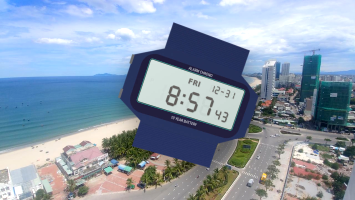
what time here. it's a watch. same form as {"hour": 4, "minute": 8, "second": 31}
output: {"hour": 8, "minute": 57, "second": 43}
